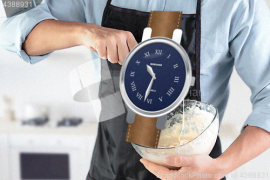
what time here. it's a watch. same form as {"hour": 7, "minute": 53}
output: {"hour": 10, "minute": 32}
